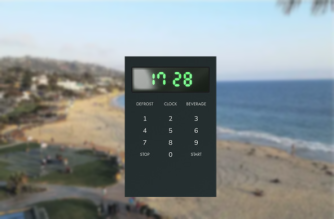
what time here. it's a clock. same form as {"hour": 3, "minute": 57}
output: {"hour": 17, "minute": 28}
